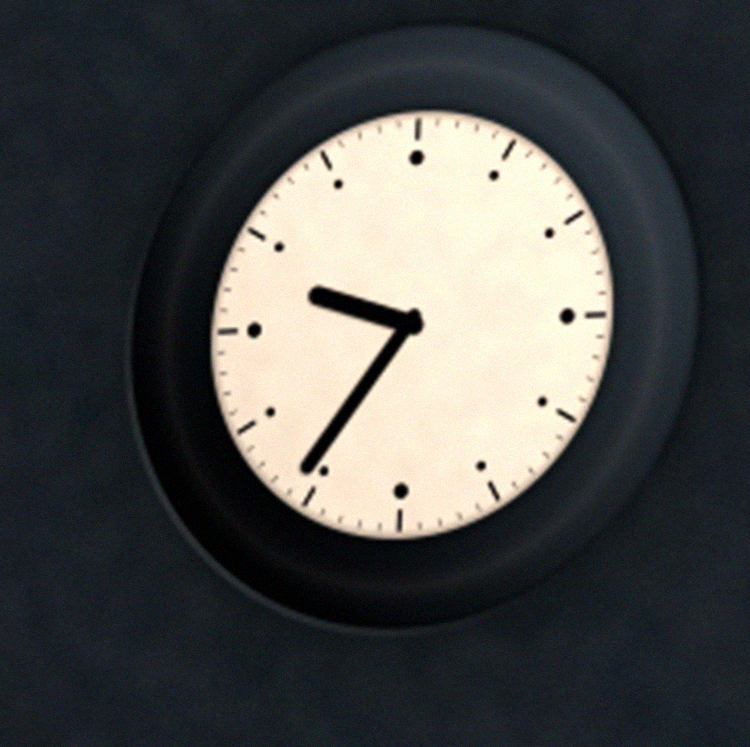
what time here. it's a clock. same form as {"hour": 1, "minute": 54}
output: {"hour": 9, "minute": 36}
